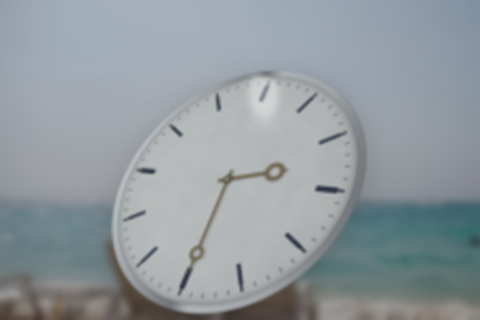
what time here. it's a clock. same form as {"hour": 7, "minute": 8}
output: {"hour": 2, "minute": 30}
